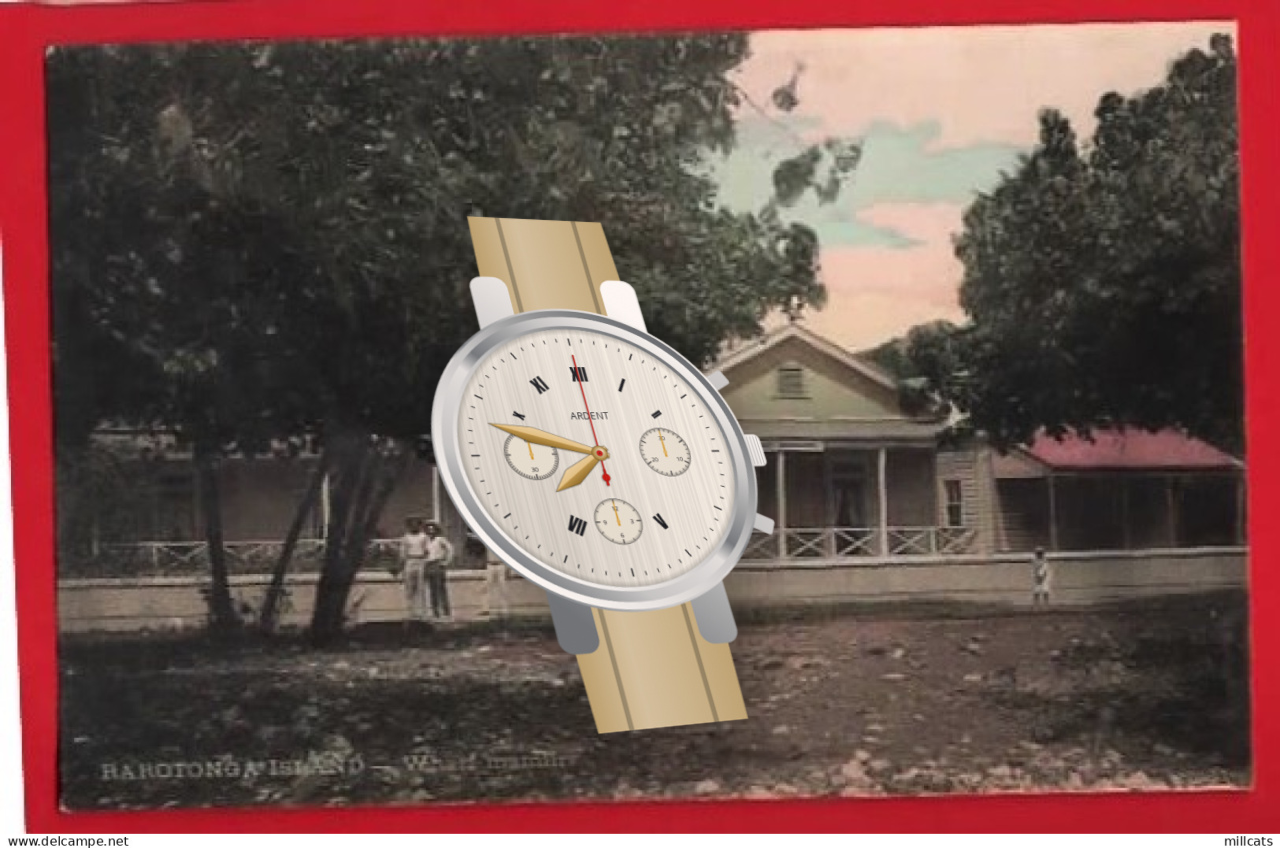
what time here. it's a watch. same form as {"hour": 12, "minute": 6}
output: {"hour": 7, "minute": 48}
